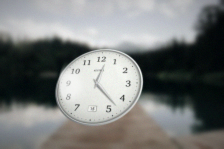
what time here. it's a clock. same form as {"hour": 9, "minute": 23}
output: {"hour": 12, "minute": 23}
